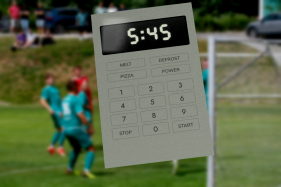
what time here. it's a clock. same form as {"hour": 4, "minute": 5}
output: {"hour": 5, "minute": 45}
